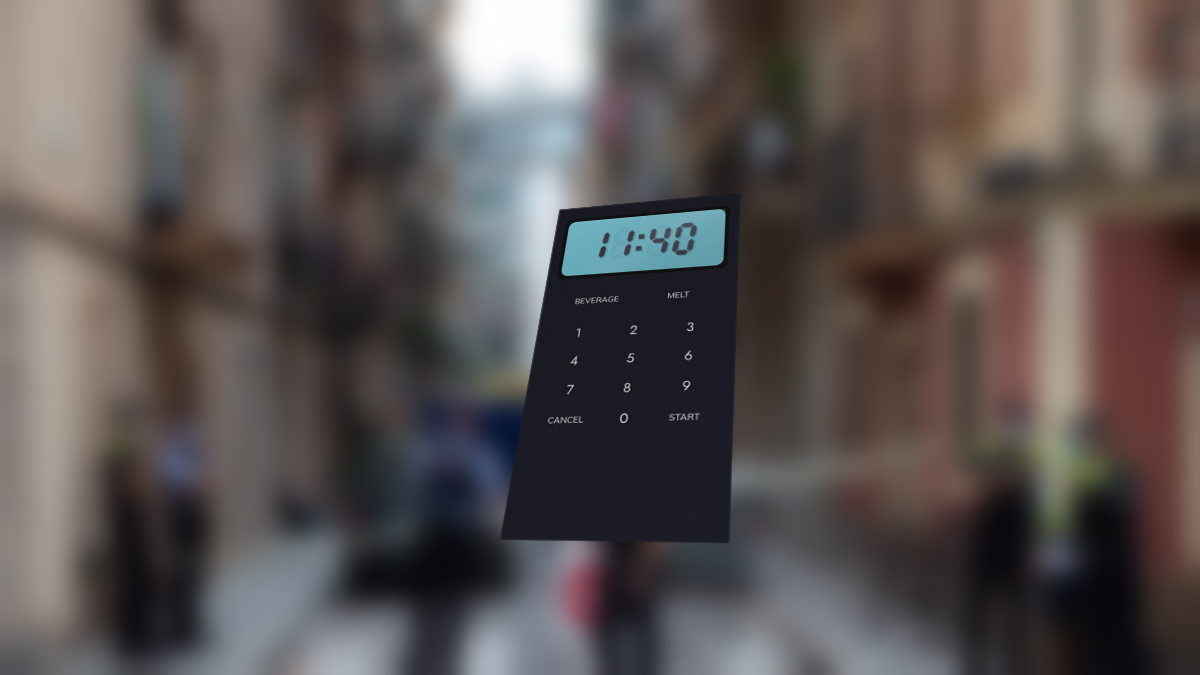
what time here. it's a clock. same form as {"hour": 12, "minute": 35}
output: {"hour": 11, "minute": 40}
